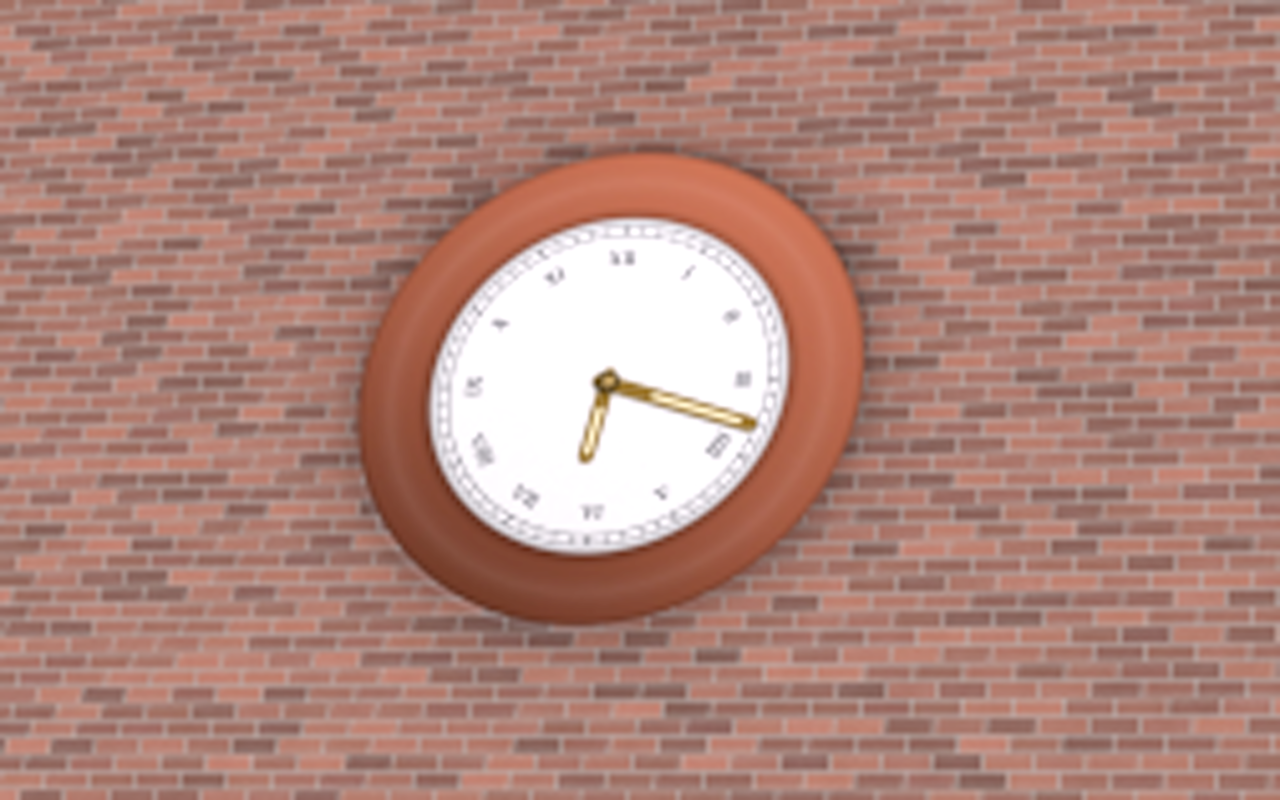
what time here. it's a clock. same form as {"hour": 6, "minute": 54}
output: {"hour": 6, "minute": 18}
